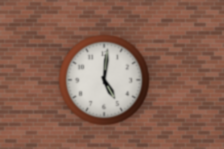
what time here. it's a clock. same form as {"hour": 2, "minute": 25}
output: {"hour": 5, "minute": 1}
